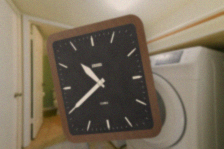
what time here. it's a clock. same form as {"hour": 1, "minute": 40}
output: {"hour": 10, "minute": 40}
